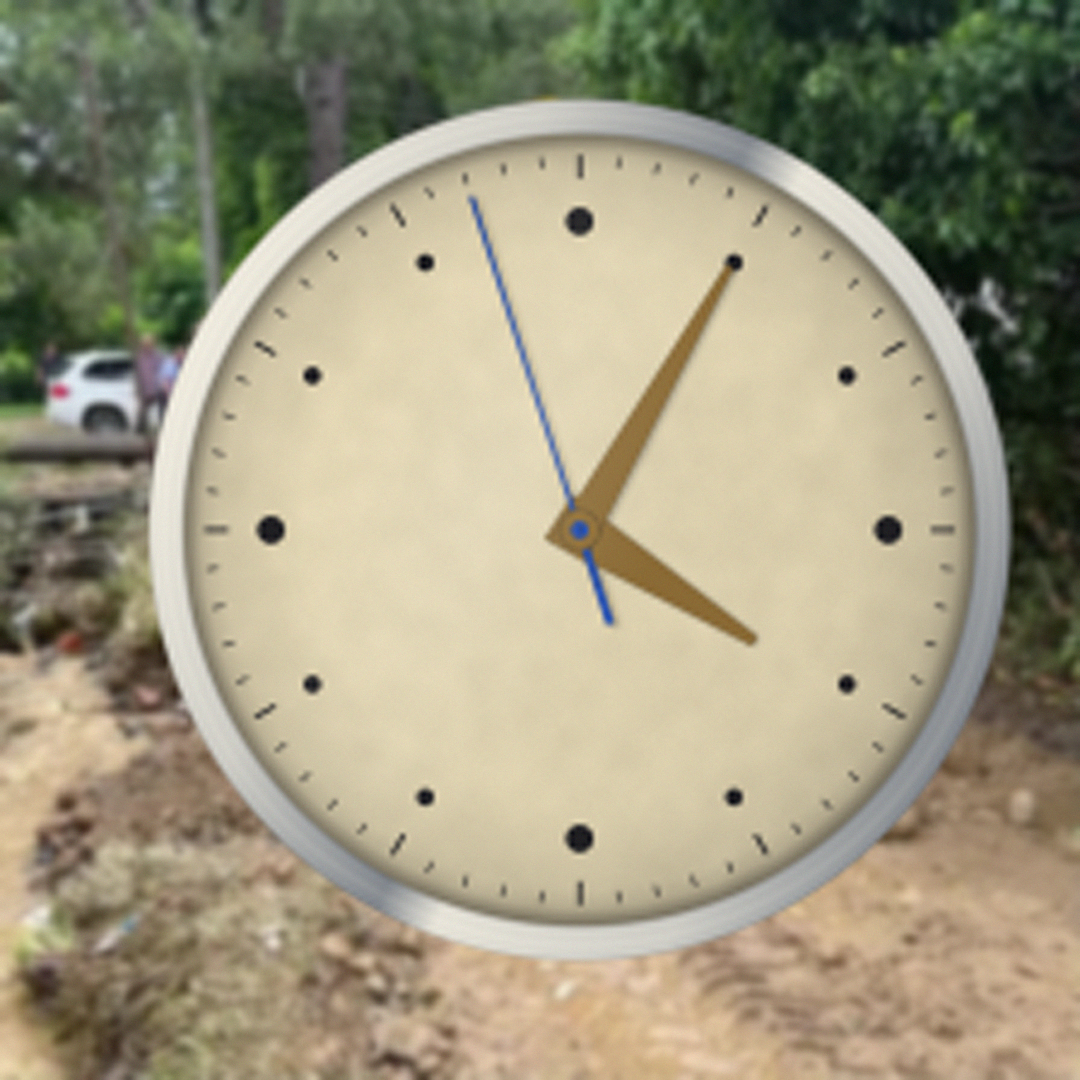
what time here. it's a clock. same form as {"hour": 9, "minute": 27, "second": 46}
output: {"hour": 4, "minute": 4, "second": 57}
